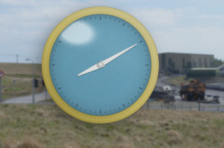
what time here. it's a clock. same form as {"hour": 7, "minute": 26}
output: {"hour": 8, "minute": 10}
